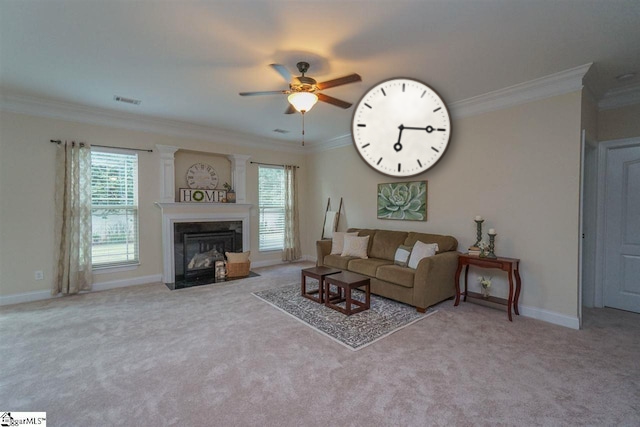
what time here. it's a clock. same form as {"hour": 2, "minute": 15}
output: {"hour": 6, "minute": 15}
